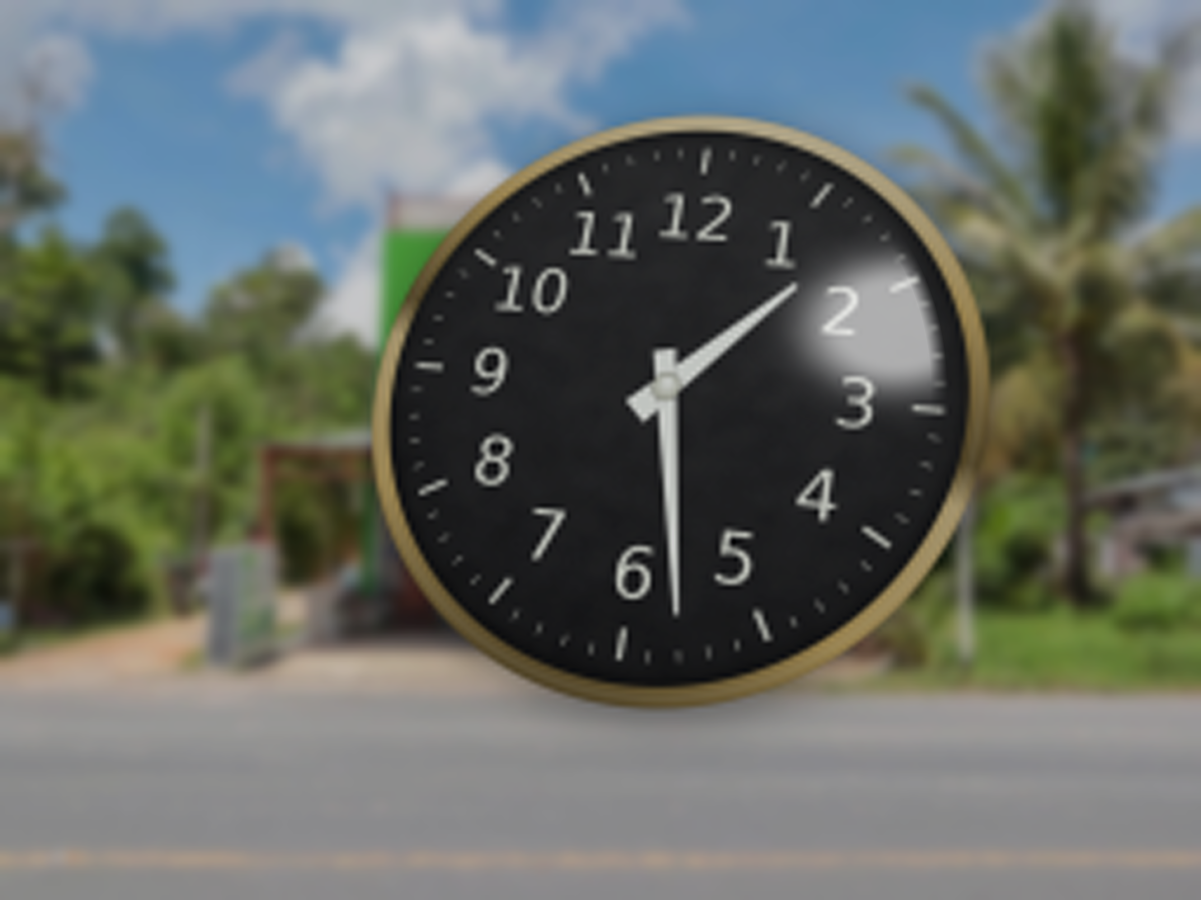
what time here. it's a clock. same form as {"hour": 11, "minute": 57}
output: {"hour": 1, "minute": 28}
